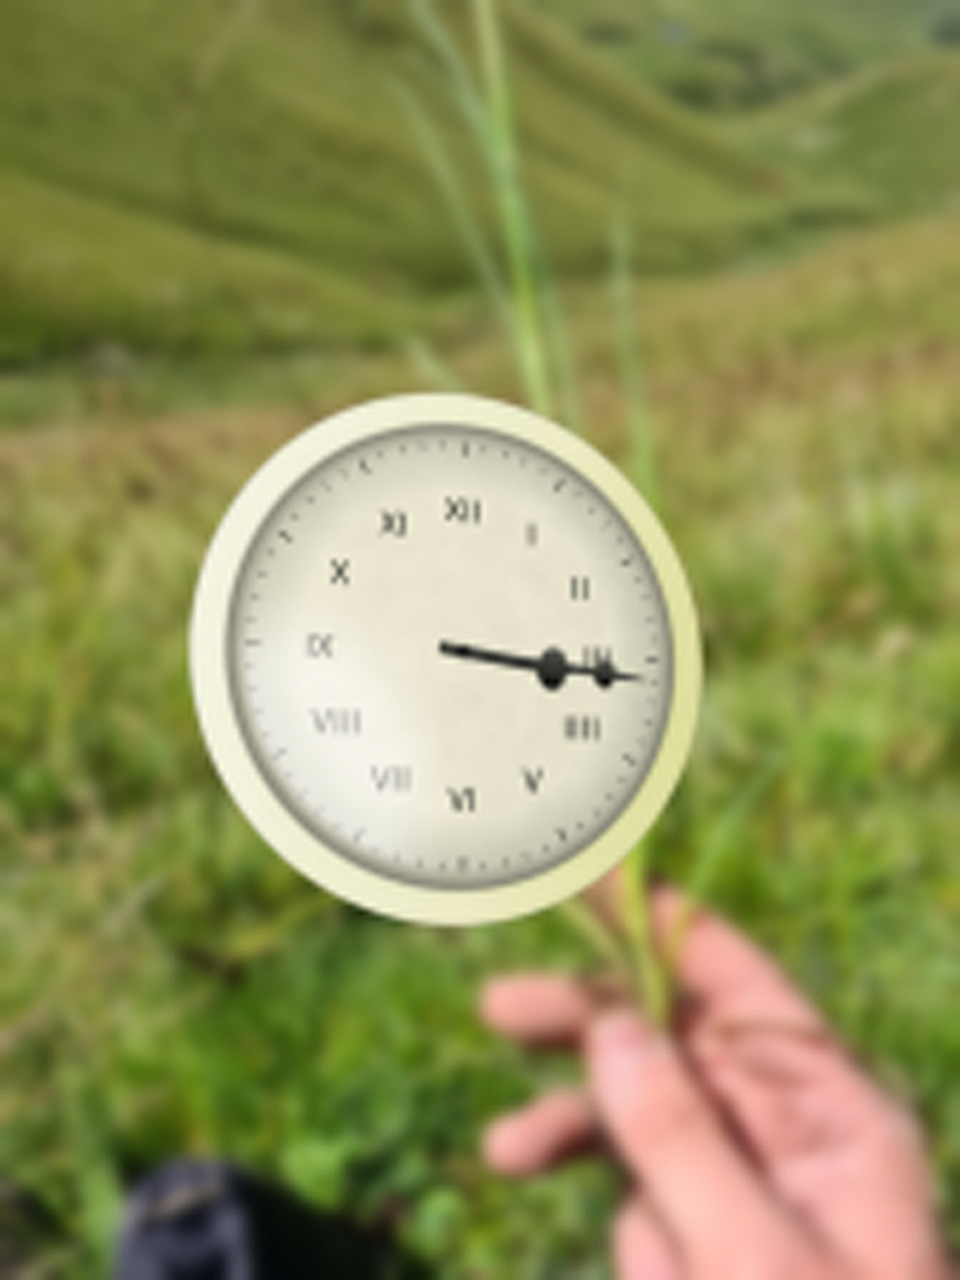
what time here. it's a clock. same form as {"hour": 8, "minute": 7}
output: {"hour": 3, "minute": 16}
